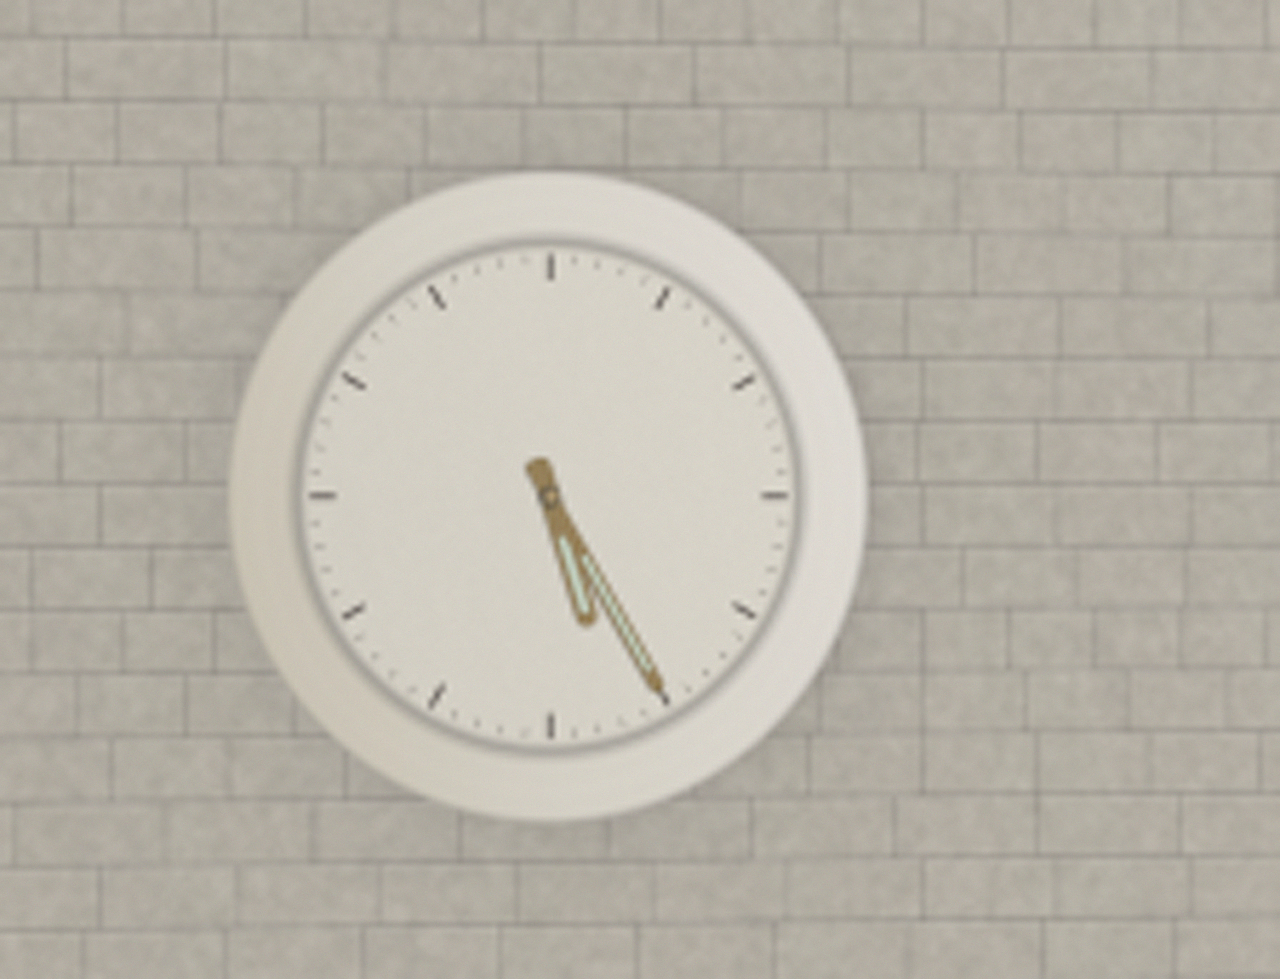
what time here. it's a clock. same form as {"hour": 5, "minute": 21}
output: {"hour": 5, "minute": 25}
